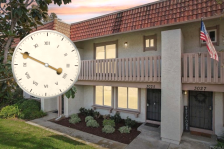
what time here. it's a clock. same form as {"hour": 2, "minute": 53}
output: {"hour": 3, "minute": 49}
